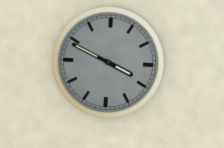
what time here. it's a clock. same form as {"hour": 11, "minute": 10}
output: {"hour": 3, "minute": 49}
